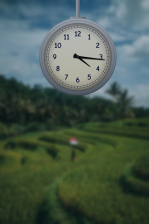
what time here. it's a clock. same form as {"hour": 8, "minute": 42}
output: {"hour": 4, "minute": 16}
